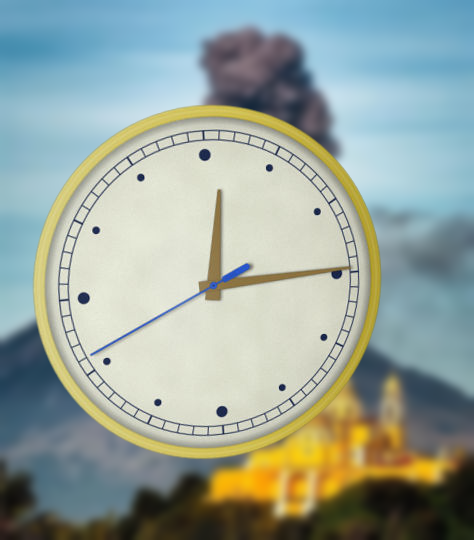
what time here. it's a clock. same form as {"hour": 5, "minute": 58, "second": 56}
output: {"hour": 12, "minute": 14, "second": 41}
